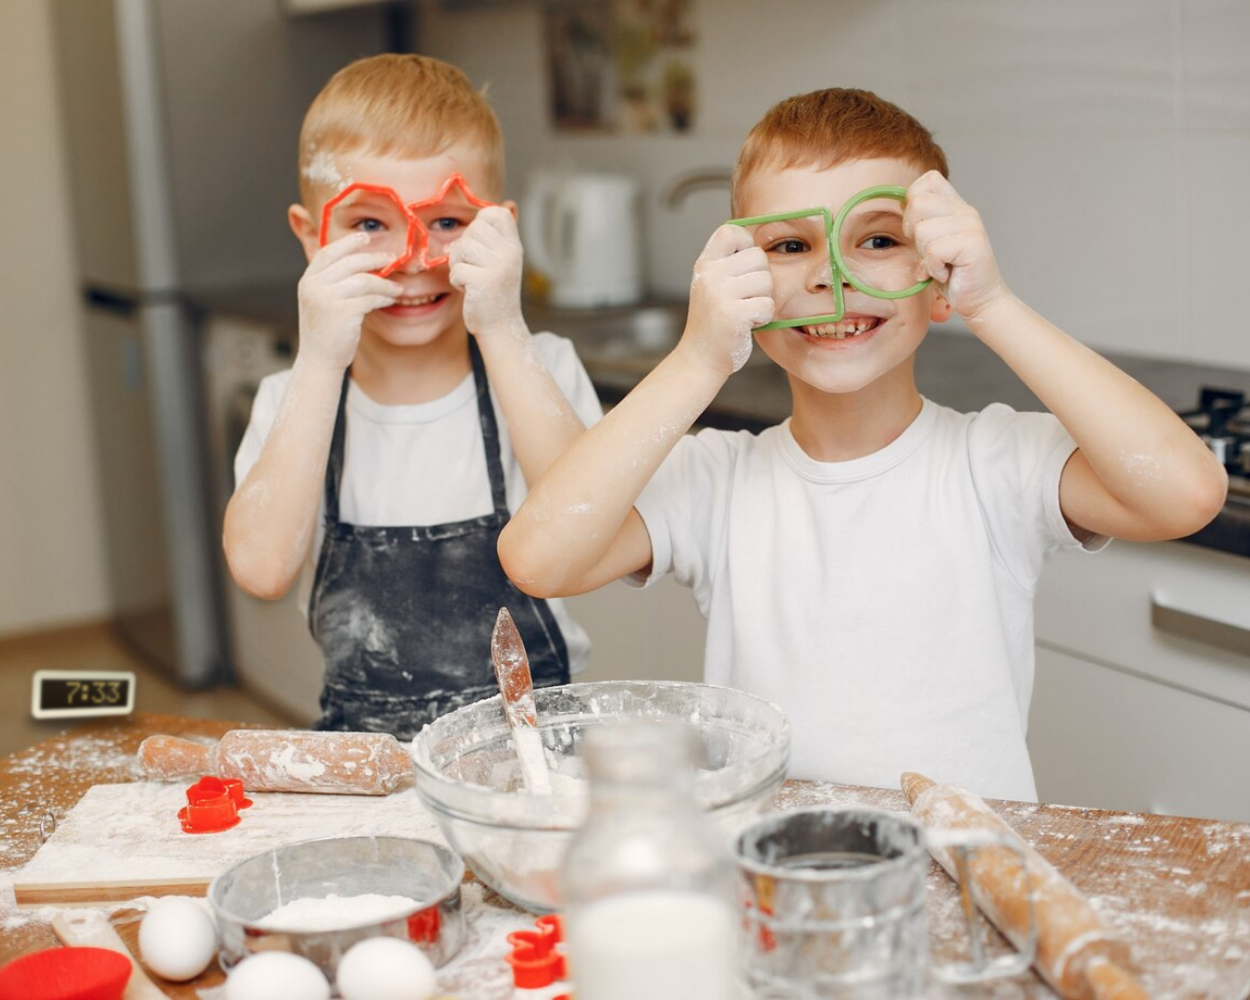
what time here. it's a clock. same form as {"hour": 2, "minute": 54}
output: {"hour": 7, "minute": 33}
